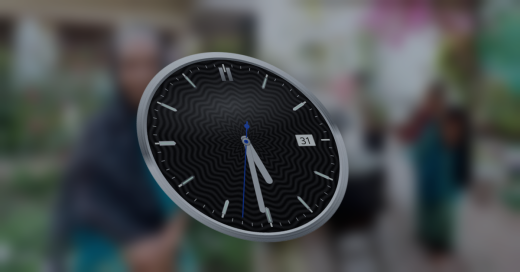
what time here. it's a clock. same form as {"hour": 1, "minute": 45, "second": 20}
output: {"hour": 5, "minute": 30, "second": 33}
